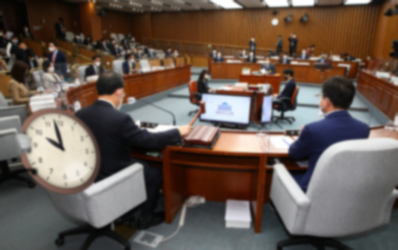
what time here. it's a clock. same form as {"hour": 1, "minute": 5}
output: {"hour": 9, "minute": 58}
